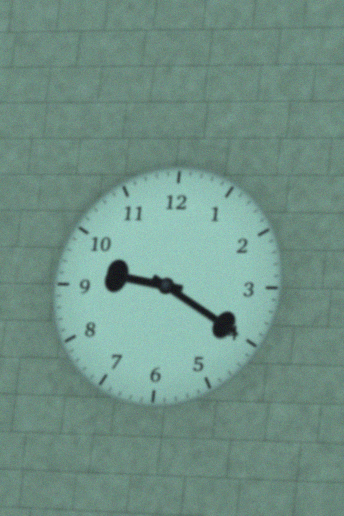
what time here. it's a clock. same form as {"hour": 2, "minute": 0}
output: {"hour": 9, "minute": 20}
